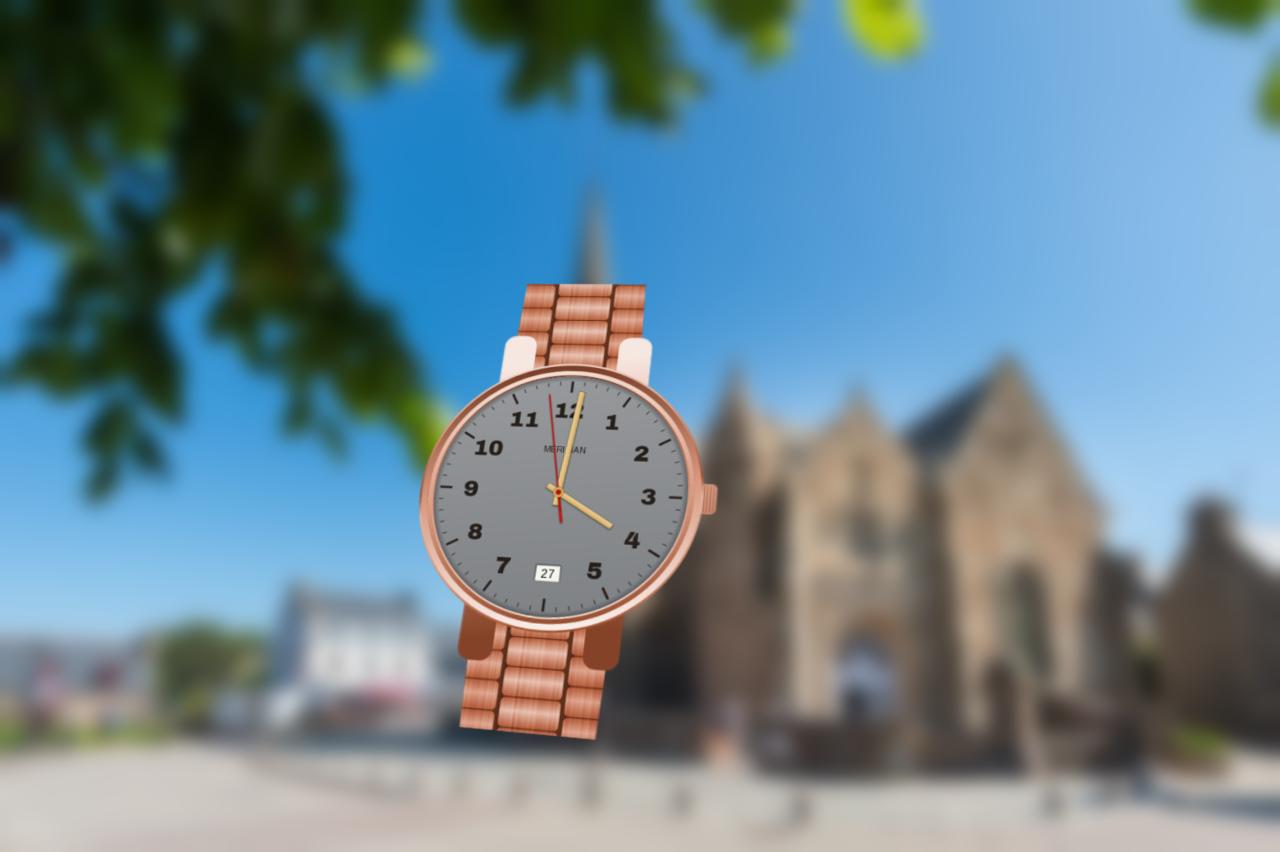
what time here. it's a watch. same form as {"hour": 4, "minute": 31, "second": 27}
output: {"hour": 4, "minute": 0, "second": 58}
